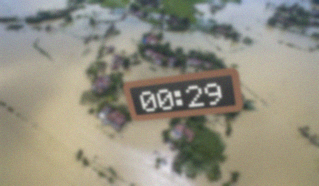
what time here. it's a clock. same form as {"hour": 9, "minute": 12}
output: {"hour": 0, "minute": 29}
